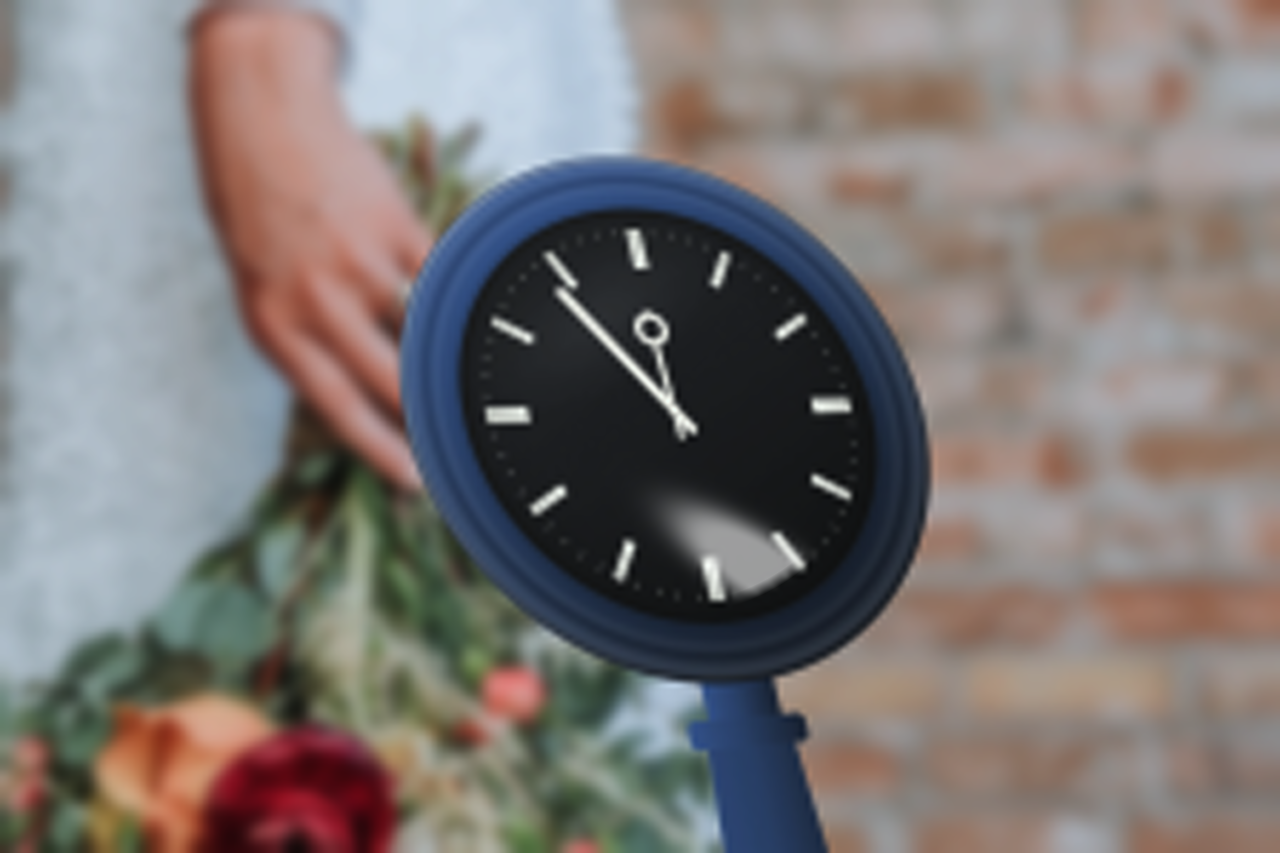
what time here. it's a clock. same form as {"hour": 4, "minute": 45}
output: {"hour": 11, "minute": 54}
